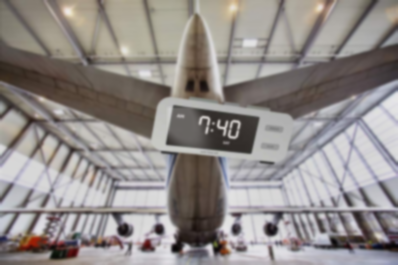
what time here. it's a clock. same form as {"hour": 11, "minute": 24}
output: {"hour": 7, "minute": 40}
